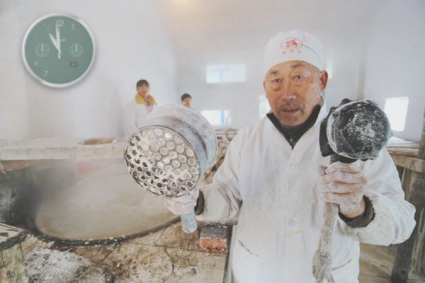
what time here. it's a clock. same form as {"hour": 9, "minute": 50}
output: {"hour": 10, "minute": 59}
